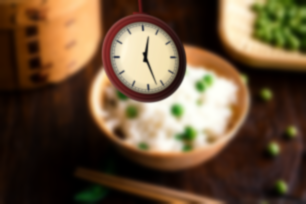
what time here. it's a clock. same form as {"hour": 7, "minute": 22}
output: {"hour": 12, "minute": 27}
